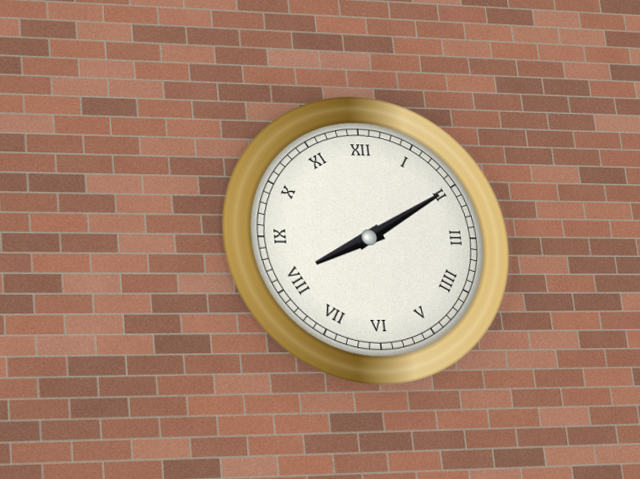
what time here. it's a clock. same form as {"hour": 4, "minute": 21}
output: {"hour": 8, "minute": 10}
